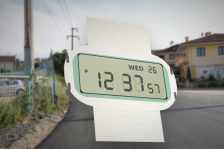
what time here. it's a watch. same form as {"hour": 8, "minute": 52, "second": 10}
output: {"hour": 12, "minute": 37, "second": 57}
